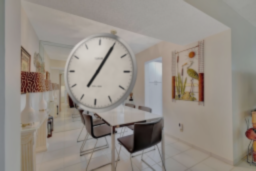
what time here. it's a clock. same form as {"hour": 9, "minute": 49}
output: {"hour": 7, "minute": 5}
